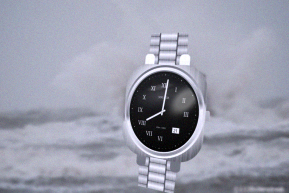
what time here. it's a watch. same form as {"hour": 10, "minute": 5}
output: {"hour": 8, "minute": 1}
